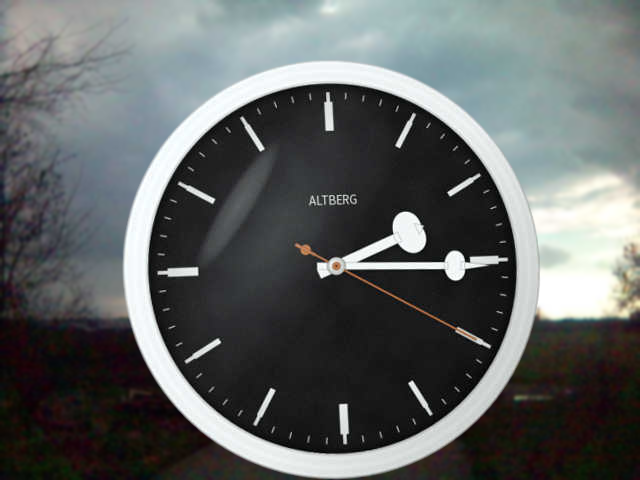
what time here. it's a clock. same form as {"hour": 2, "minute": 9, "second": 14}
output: {"hour": 2, "minute": 15, "second": 20}
